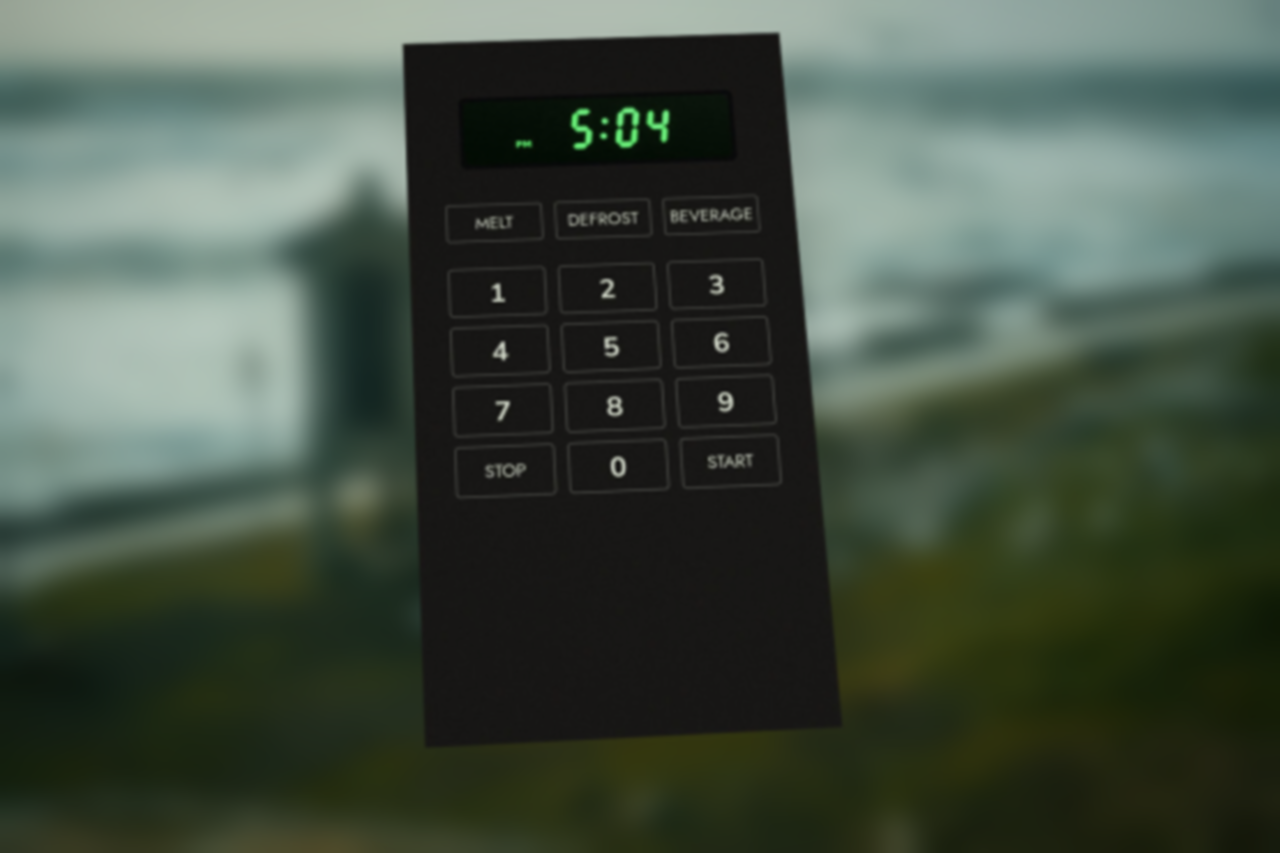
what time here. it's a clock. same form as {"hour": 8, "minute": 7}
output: {"hour": 5, "minute": 4}
